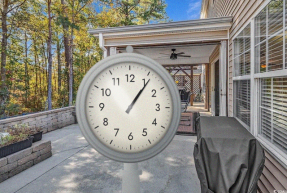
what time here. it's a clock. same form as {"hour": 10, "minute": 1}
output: {"hour": 1, "minute": 6}
